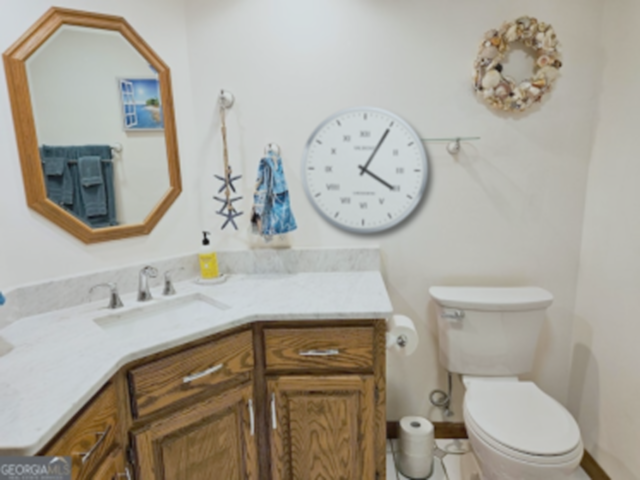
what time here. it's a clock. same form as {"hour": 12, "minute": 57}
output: {"hour": 4, "minute": 5}
